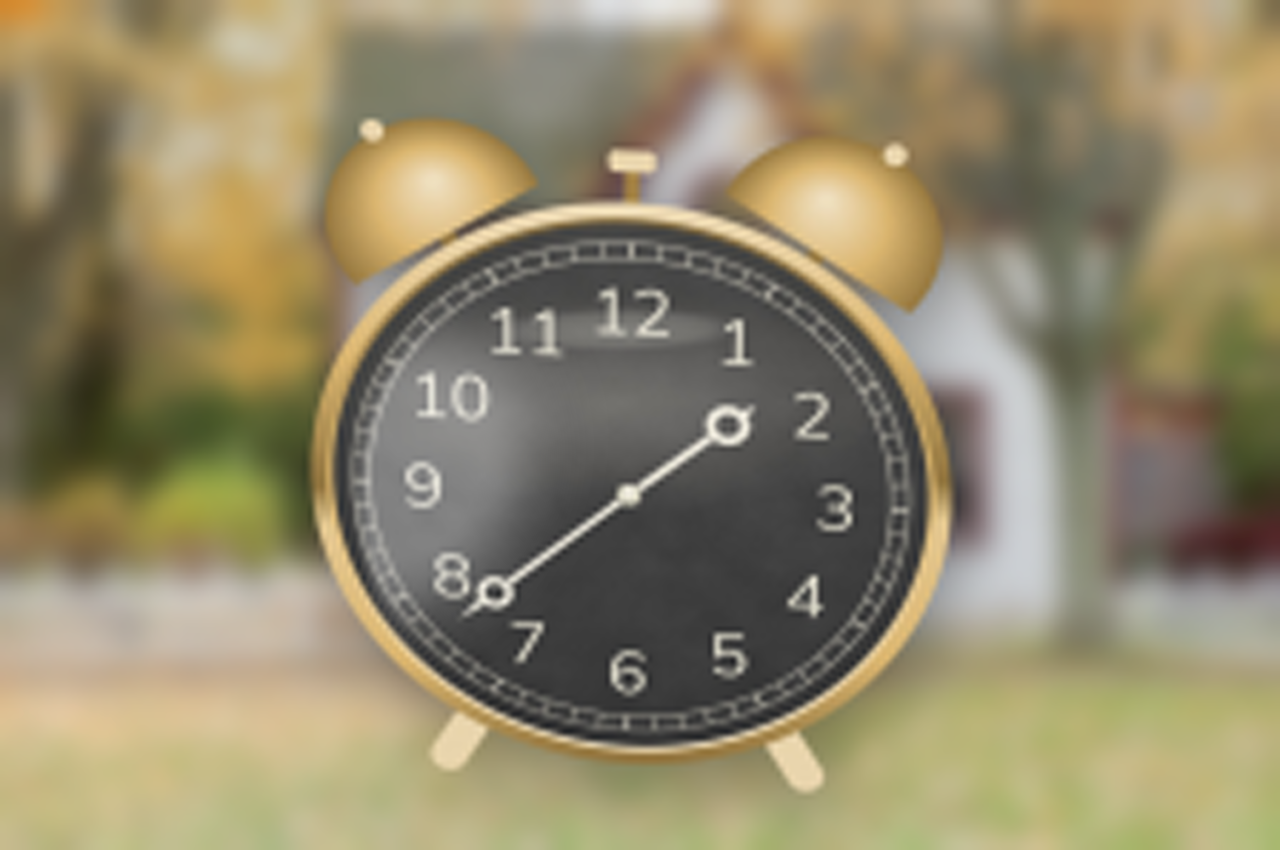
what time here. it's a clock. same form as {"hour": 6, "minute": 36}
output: {"hour": 1, "minute": 38}
